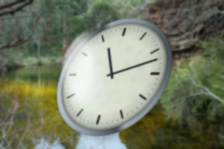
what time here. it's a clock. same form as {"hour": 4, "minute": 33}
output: {"hour": 11, "minute": 12}
